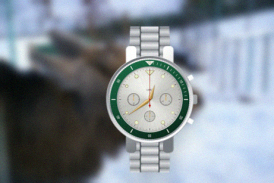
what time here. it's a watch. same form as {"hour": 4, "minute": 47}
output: {"hour": 12, "minute": 39}
